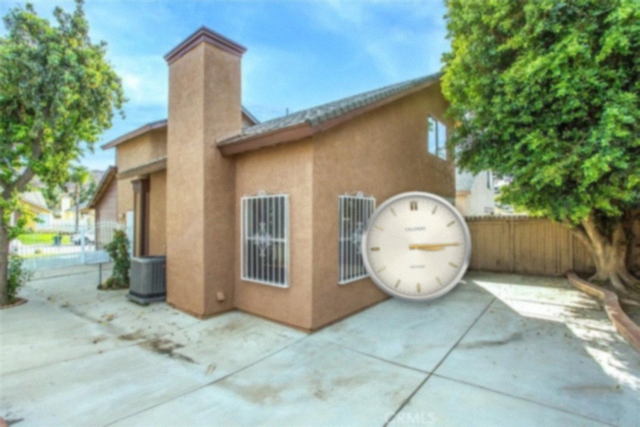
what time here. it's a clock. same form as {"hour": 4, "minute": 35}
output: {"hour": 3, "minute": 15}
